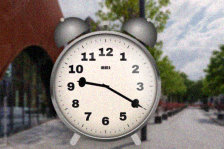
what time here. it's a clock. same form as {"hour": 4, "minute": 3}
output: {"hour": 9, "minute": 20}
